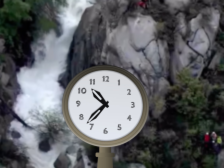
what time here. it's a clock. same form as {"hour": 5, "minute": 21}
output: {"hour": 10, "minute": 37}
